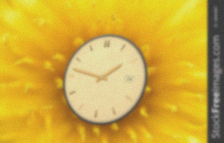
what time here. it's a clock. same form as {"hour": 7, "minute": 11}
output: {"hour": 1, "minute": 47}
